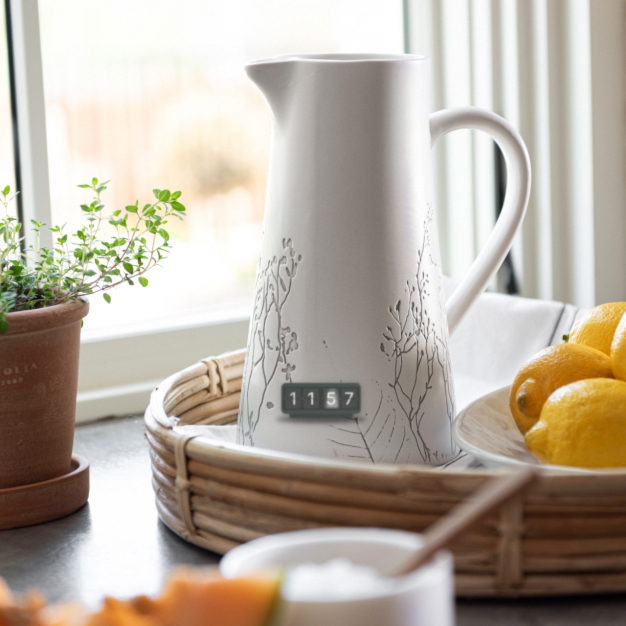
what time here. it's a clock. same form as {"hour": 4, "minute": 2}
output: {"hour": 11, "minute": 57}
